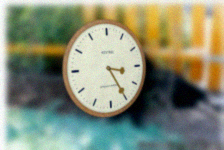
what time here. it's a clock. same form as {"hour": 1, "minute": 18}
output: {"hour": 3, "minute": 25}
